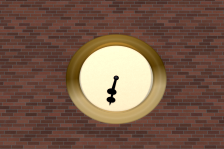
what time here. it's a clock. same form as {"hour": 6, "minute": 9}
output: {"hour": 6, "minute": 32}
